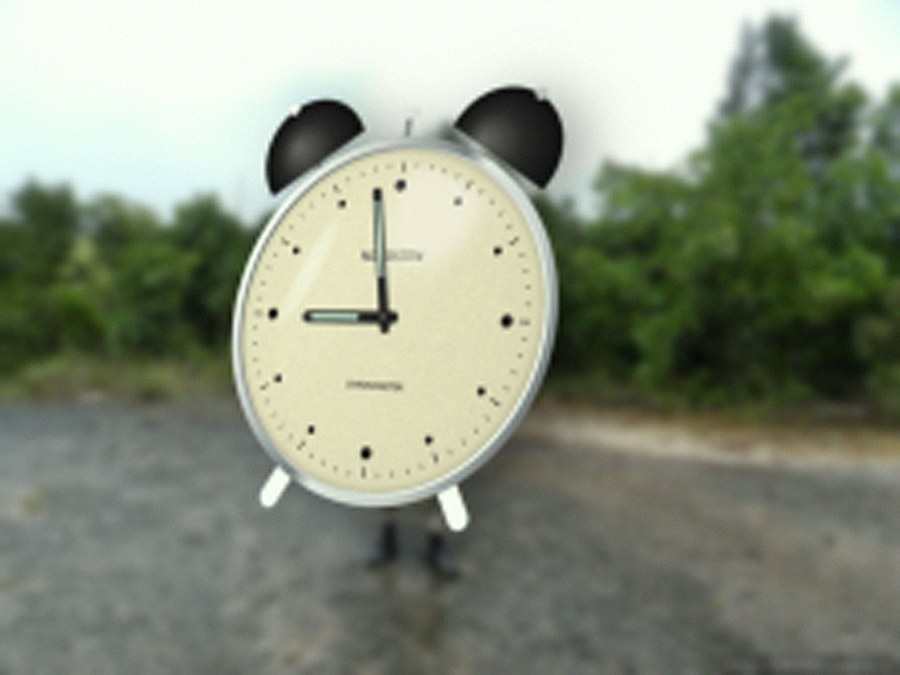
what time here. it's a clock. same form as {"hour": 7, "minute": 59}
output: {"hour": 8, "minute": 58}
